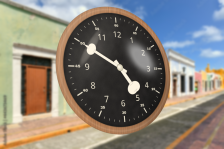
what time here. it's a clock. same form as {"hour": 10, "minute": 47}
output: {"hour": 4, "minute": 50}
